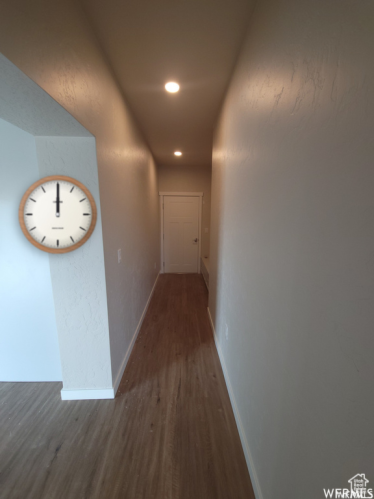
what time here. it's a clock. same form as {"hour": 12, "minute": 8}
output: {"hour": 12, "minute": 0}
